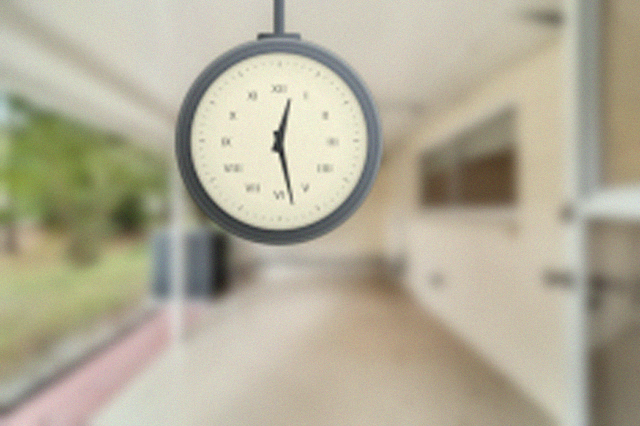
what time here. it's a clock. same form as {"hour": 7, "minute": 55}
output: {"hour": 12, "minute": 28}
